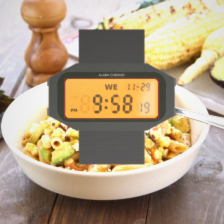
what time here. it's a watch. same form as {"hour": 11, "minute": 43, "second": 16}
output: {"hour": 9, "minute": 58, "second": 19}
